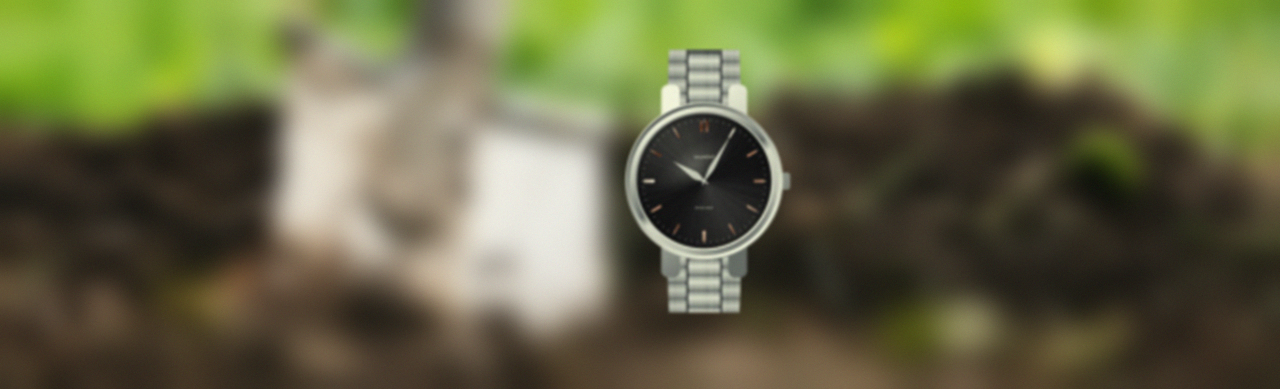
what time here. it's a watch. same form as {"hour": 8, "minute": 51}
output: {"hour": 10, "minute": 5}
